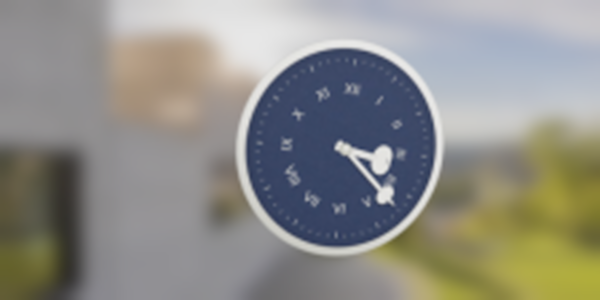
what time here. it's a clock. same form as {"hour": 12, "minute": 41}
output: {"hour": 3, "minute": 22}
